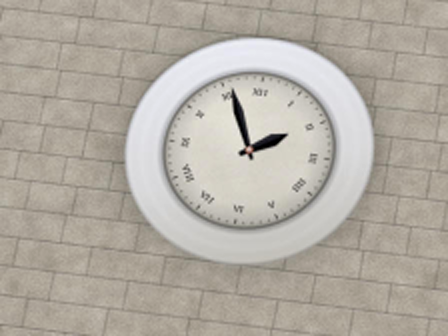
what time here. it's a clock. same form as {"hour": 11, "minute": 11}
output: {"hour": 1, "minute": 56}
